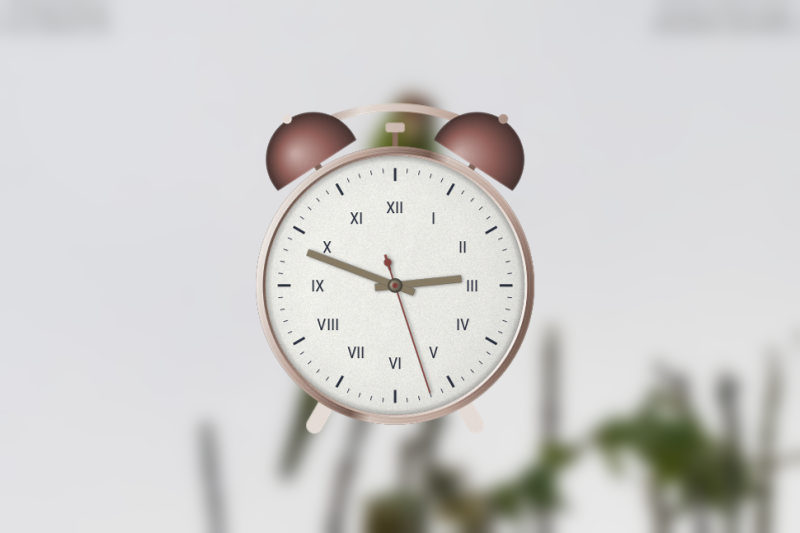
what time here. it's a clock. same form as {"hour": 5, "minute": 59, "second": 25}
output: {"hour": 2, "minute": 48, "second": 27}
